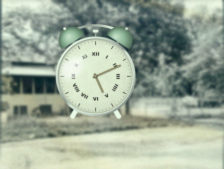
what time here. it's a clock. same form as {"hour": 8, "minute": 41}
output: {"hour": 5, "minute": 11}
